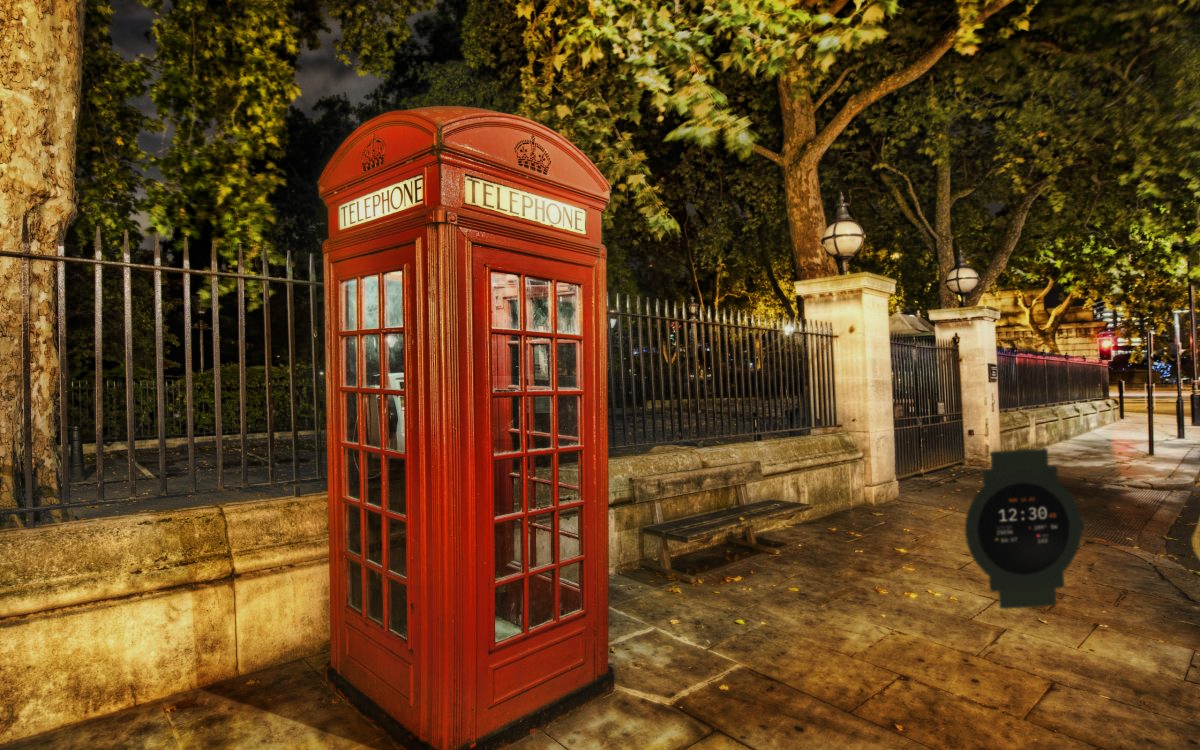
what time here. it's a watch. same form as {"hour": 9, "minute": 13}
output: {"hour": 12, "minute": 30}
